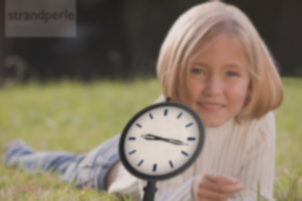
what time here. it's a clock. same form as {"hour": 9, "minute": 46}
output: {"hour": 9, "minute": 17}
